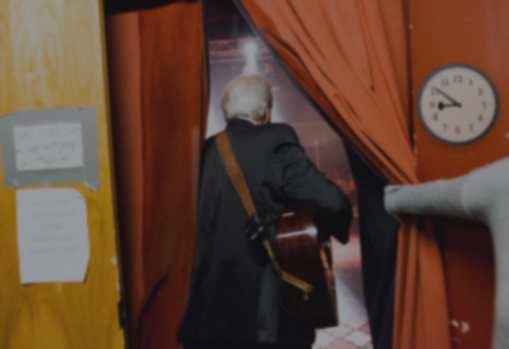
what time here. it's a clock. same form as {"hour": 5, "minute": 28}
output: {"hour": 8, "minute": 51}
